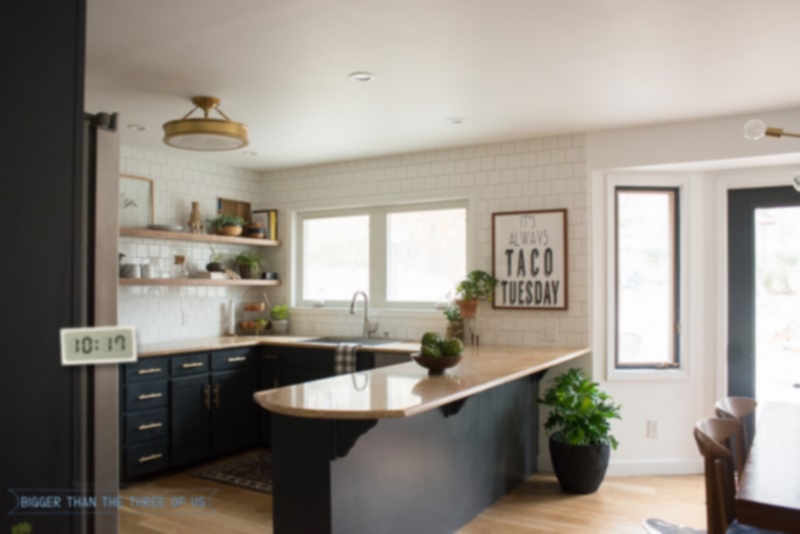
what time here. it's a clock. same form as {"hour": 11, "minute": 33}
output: {"hour": 10, "minute": 17}
